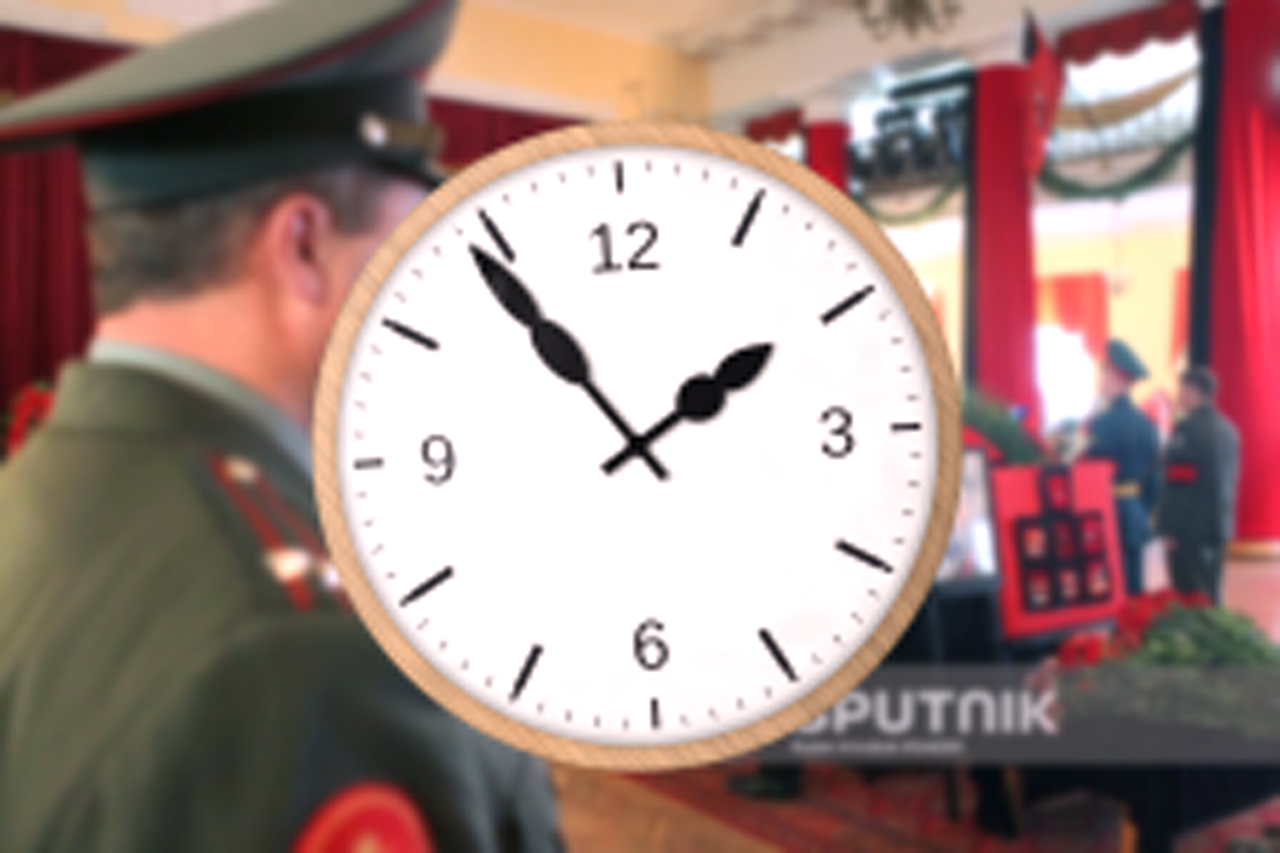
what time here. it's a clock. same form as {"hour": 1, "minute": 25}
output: {"hour": 1, "minute": 54}
